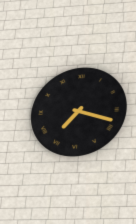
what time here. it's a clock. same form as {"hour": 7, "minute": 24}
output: {"hour": 7, "minute": 18}
